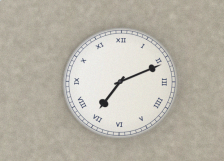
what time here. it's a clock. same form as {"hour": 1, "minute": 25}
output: {"hour": 7, "minute": 11}
